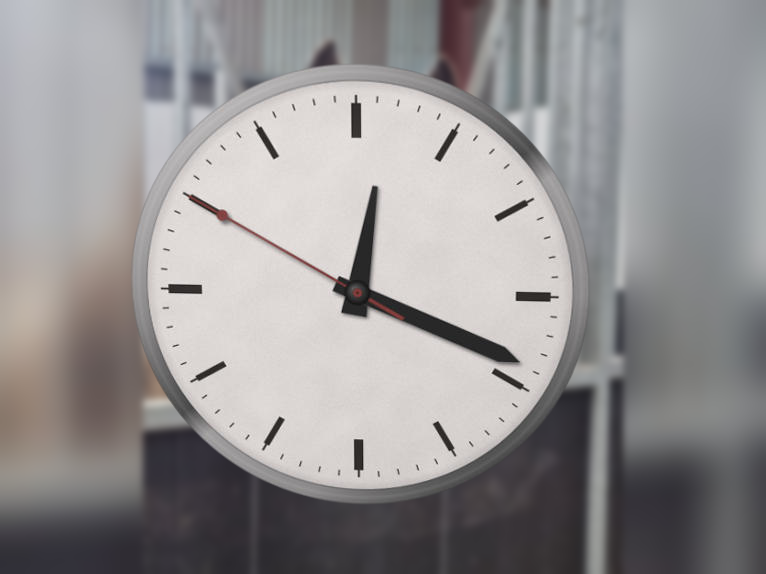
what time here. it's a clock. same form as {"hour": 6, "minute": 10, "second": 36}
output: {"hour": 12, "minute": 18, "second": 50}
